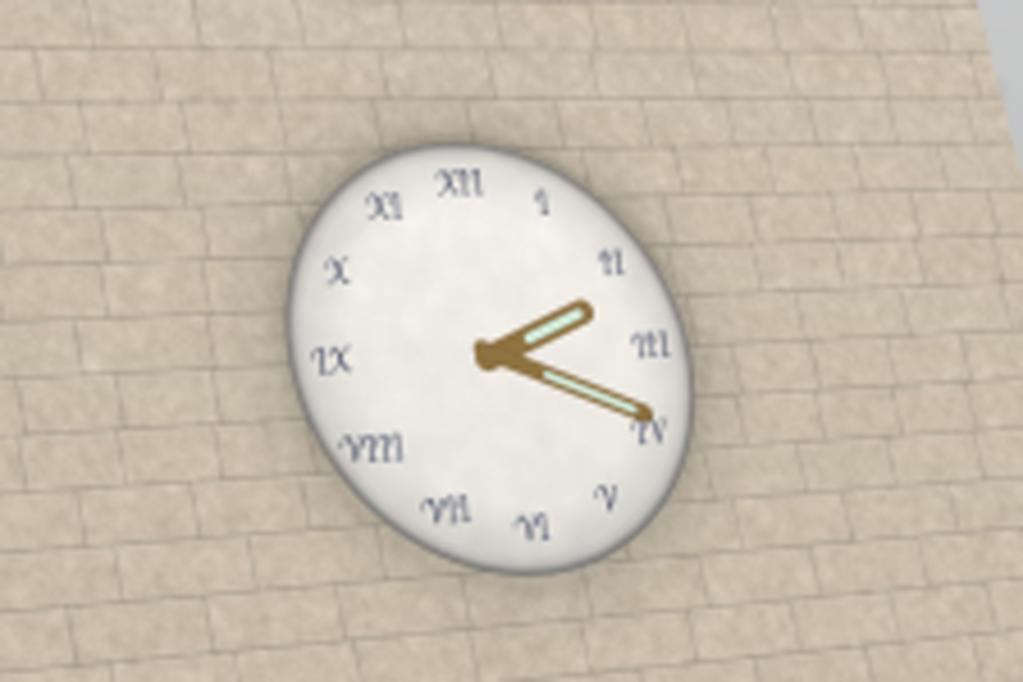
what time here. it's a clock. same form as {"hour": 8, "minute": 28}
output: {"hour": 2, "minute": 19}
